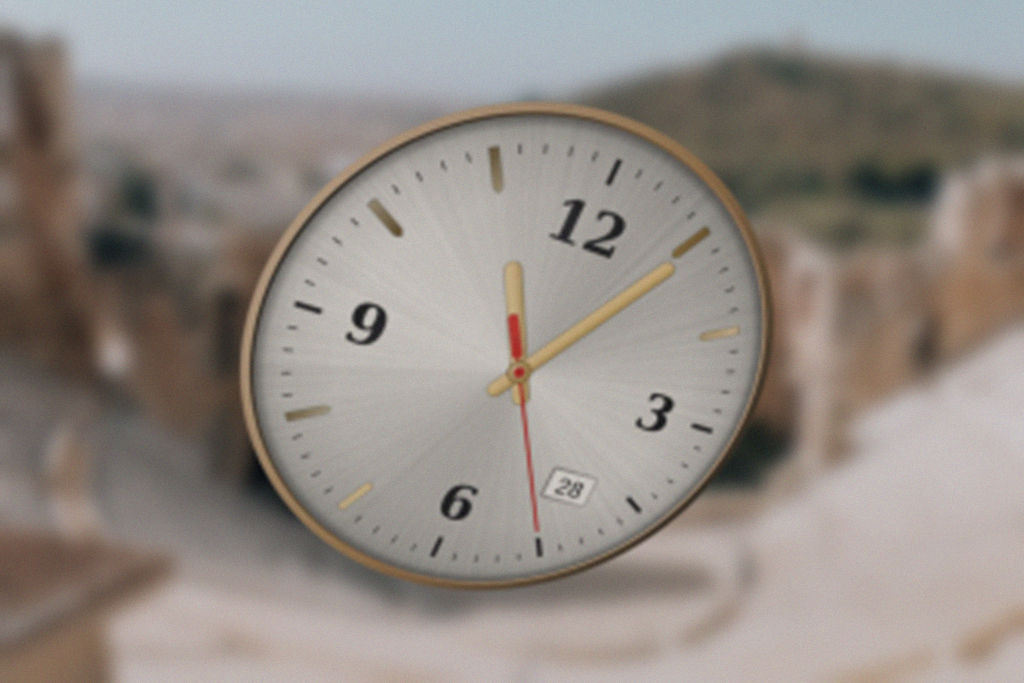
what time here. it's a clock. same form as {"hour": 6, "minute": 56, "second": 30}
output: {"hour": 11, "minute": 5, "second": 25}
